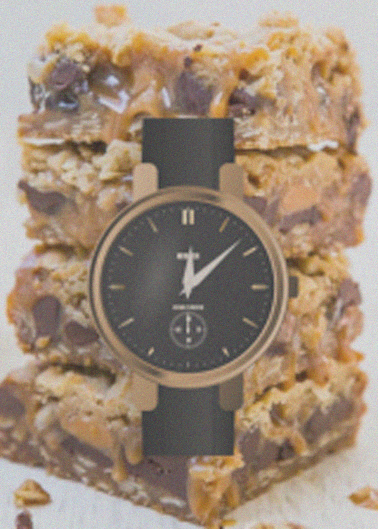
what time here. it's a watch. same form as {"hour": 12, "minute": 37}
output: {"hour": 12, "minute": 8}
